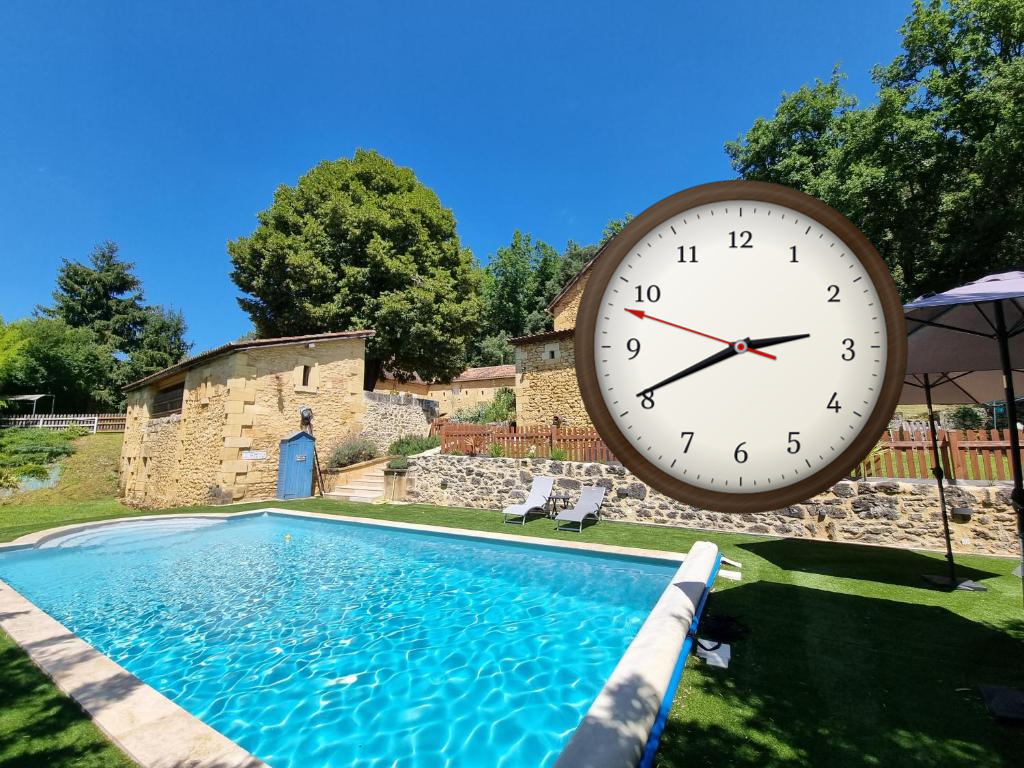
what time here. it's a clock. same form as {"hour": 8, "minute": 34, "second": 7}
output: {"hour": 2, "minute": 40, "second": 48}
